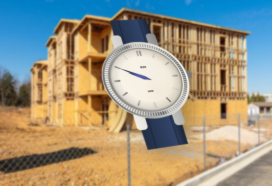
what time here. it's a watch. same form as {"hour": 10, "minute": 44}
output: {"hour": 9, "minute": 50}
